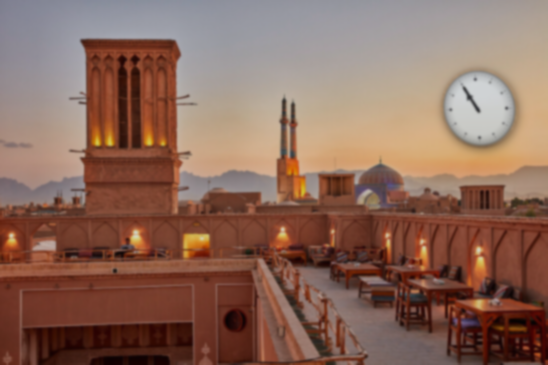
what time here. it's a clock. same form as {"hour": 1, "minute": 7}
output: {"hour": 10, "minute": 55}
